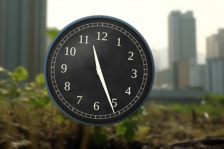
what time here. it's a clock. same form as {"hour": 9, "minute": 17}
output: {"hour": 11, "minute": 26}
